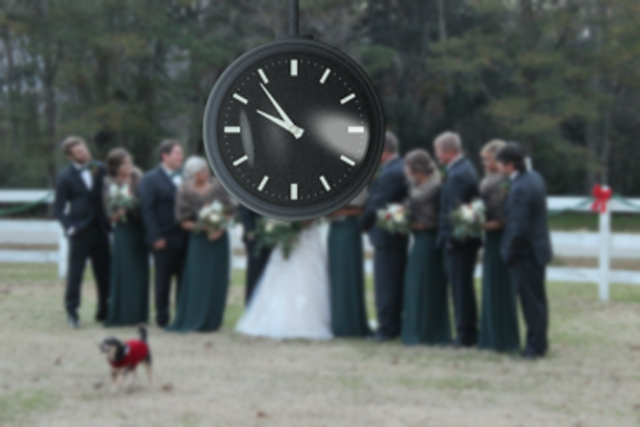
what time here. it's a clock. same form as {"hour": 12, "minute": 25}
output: {"hour": 9, "minute": 54}
